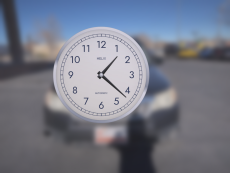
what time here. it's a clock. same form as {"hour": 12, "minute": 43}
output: {"hour": 1, "minute": 22}
